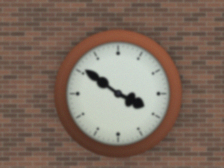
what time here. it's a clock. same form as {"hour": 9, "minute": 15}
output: {"hour": 3, "minute": 51}
